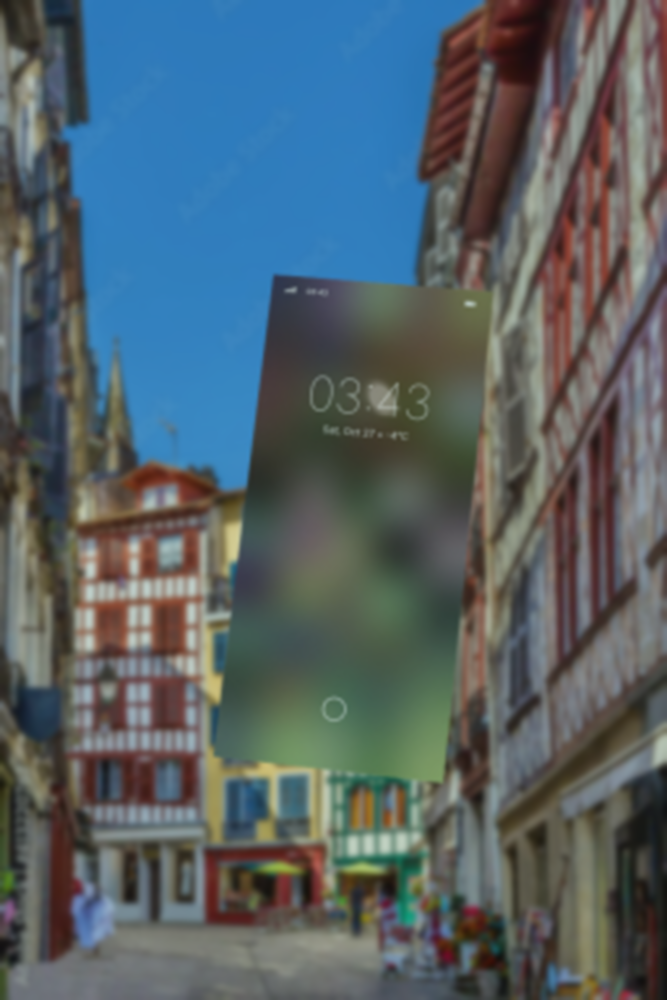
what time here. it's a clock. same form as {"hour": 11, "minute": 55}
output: {"hour": 3, "minute": 43}
